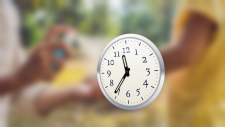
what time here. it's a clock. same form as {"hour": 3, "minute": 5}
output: {"hour": 11, "minute": 36}
